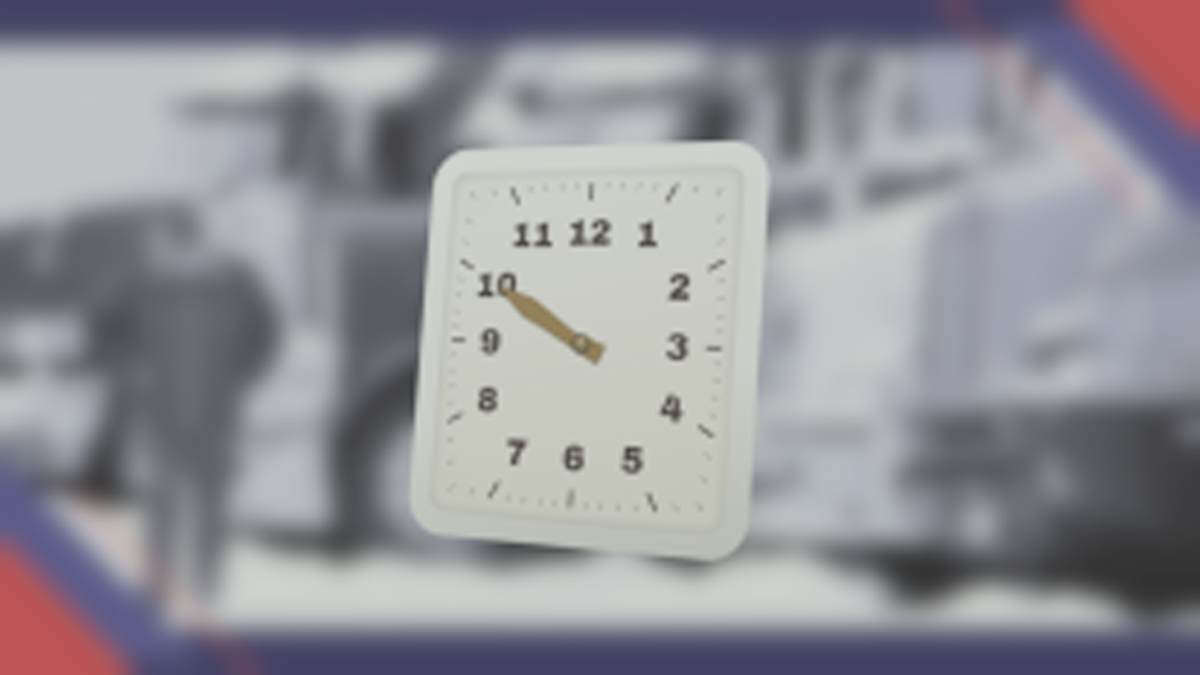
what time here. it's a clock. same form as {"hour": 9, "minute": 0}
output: {"hour": 9, "minute": 50}
